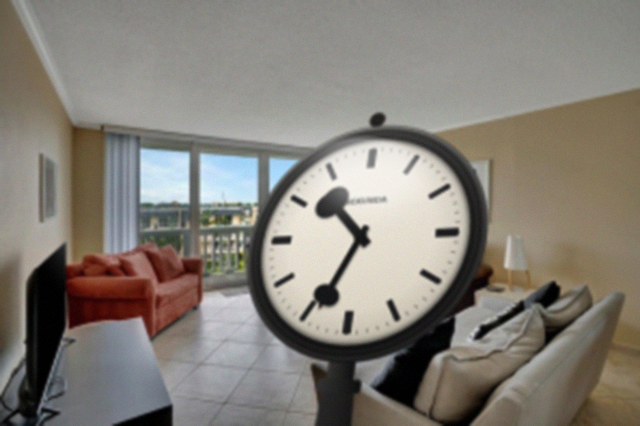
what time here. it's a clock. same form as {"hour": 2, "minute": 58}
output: {"hour": 10, "minute": 34}
